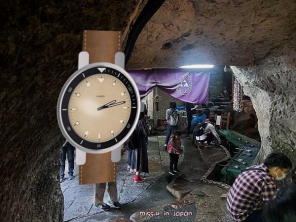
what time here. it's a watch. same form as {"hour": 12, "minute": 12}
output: {"hour": 2, "minute": 13}
